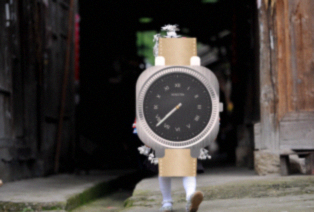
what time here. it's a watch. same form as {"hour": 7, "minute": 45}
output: {"hour": 7, "minute": 38}
